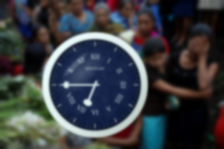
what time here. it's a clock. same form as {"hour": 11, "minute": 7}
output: {"hour": 6, "minute": 45}
